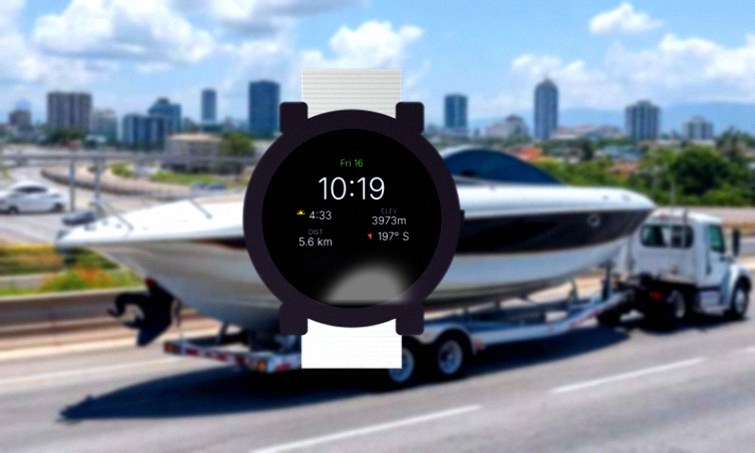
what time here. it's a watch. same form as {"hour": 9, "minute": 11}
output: {"hour": 10, "minute": 19}
